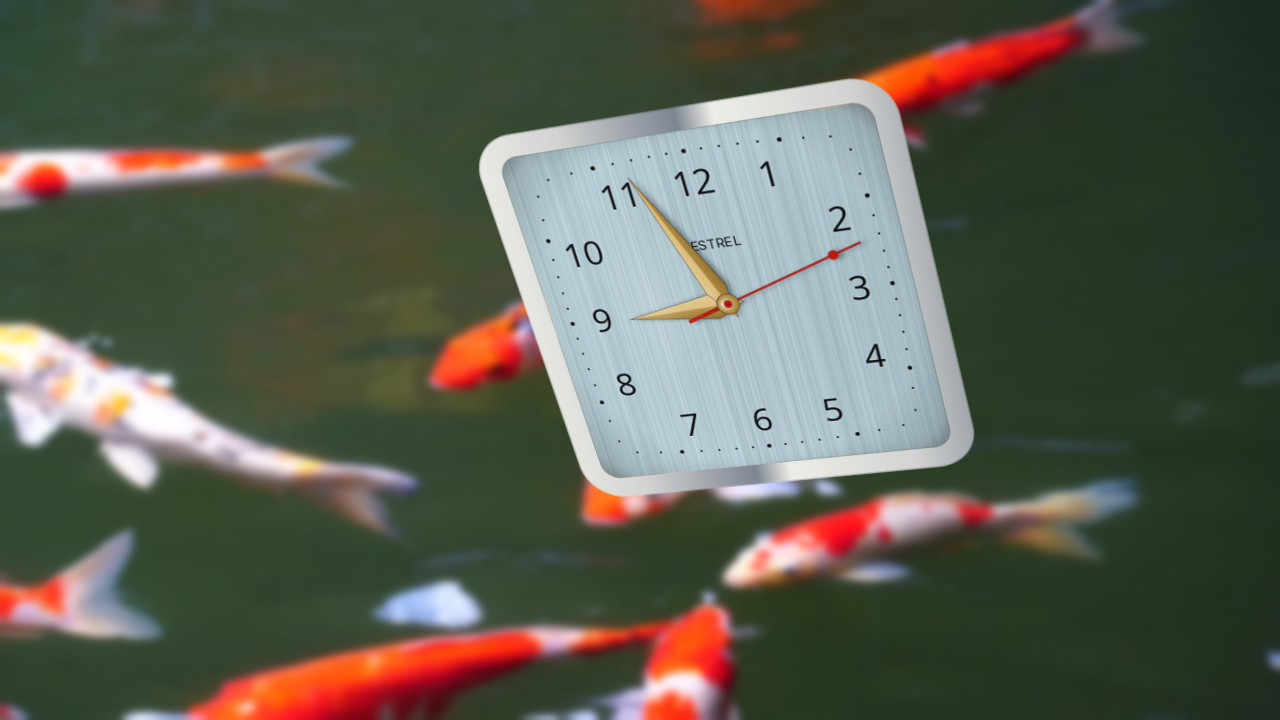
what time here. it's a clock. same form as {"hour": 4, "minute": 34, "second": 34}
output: {"hour": 8, "minute": 56, "second": 12}
